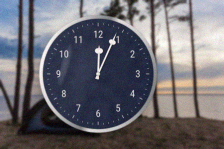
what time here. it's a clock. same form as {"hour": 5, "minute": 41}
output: {"hour": 12, "minute": 4}
